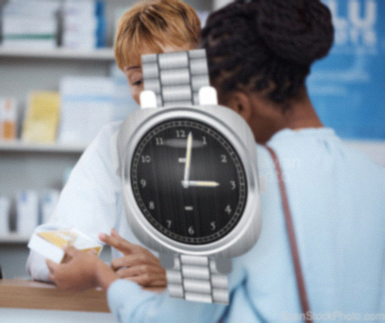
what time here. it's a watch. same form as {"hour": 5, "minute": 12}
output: {"hour": 3, "minute": 2}
